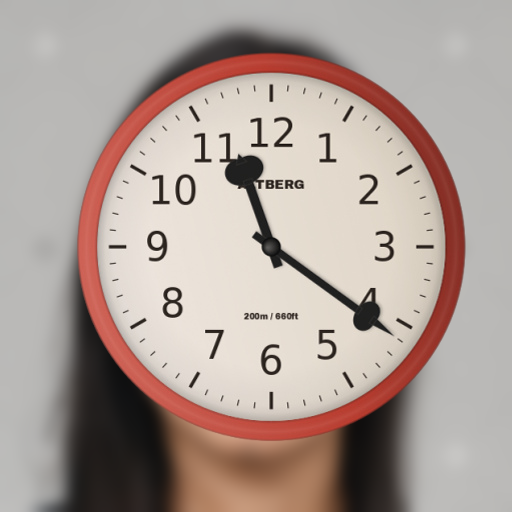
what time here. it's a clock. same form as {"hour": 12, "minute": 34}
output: {"hour": 11, "minute": 21}
